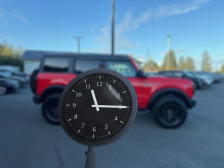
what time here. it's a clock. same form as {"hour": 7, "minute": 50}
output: {"hour": 11, "minute": 15}
